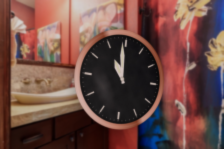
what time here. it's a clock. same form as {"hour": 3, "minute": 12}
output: {"hour": 10, "minute": 59}
